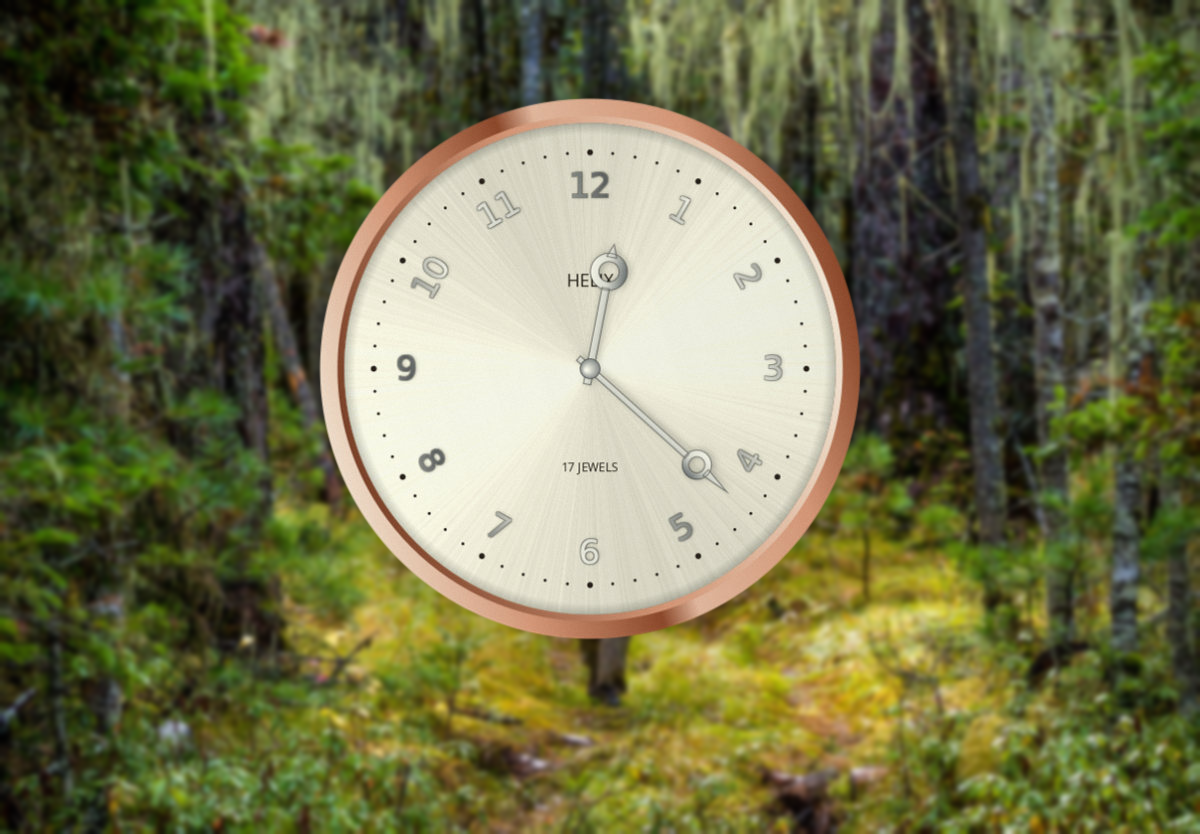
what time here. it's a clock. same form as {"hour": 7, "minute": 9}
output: {"hour": 12, "minute": 22}
